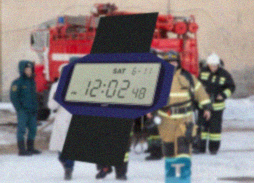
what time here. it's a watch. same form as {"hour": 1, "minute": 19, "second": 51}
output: {"hour": 12, "minute": 2, "second": 48}
